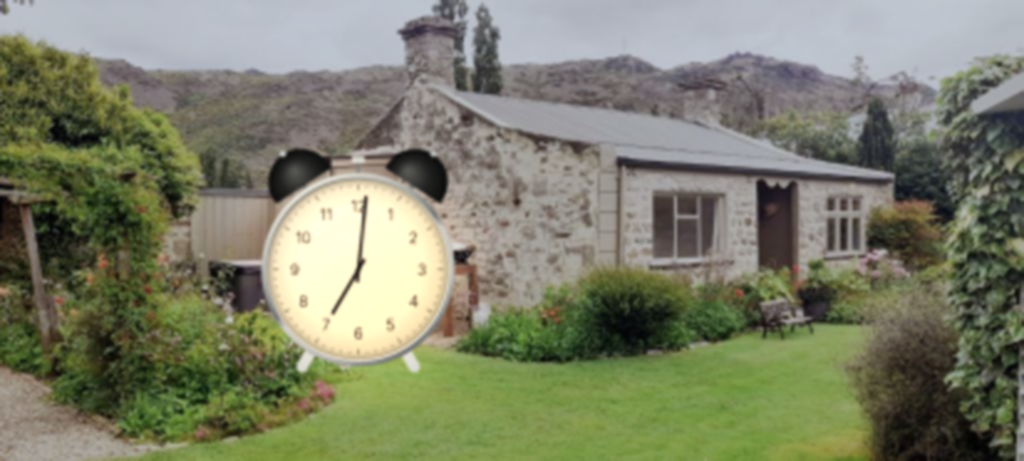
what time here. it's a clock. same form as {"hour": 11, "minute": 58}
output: {"hour": 7, "minute": 1}
